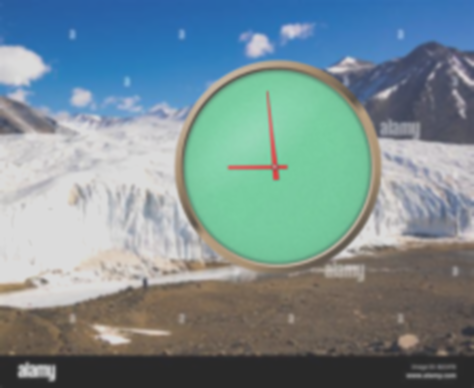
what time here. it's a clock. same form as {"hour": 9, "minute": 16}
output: {"hour": 8, "minute": 59}
